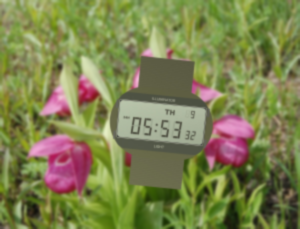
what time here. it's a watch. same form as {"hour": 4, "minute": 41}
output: {"hour": 5, "minute": 53}
